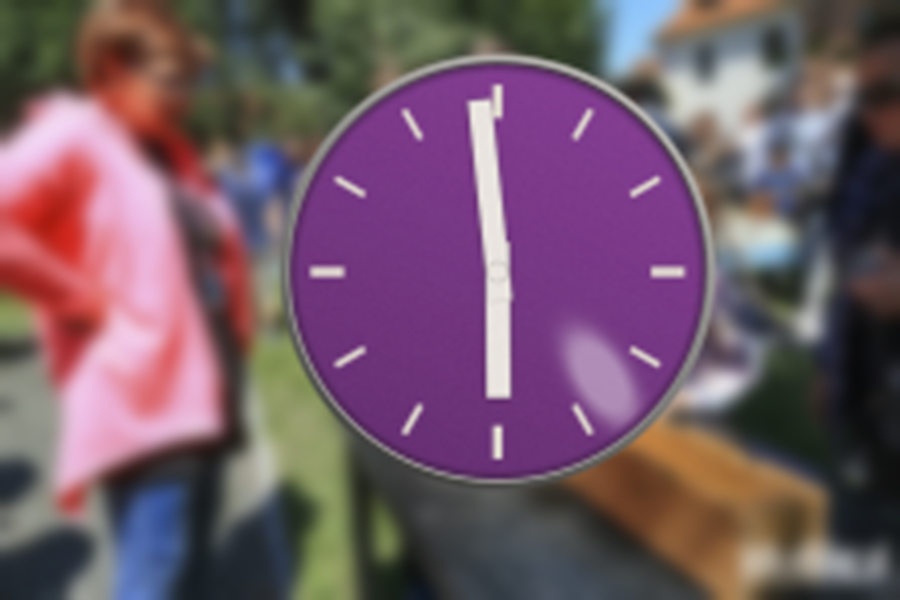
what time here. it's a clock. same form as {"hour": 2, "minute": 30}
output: {"hour": 5, "minute": 59}
